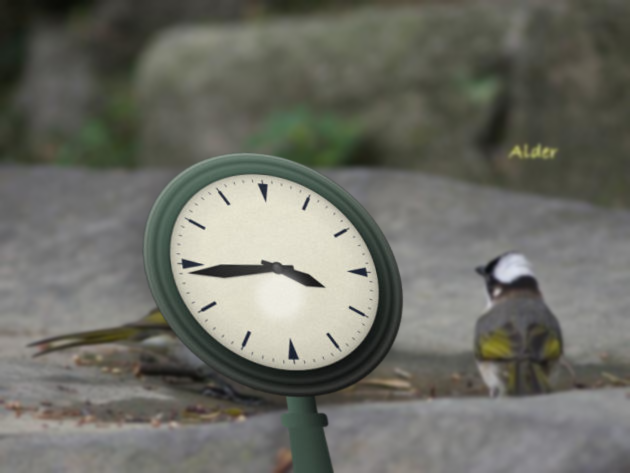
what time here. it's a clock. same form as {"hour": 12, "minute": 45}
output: {"hour": 3, "minute": 44}
